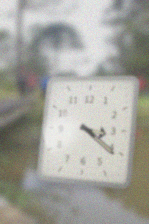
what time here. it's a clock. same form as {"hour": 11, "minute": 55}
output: {"hour": 3, "minute": 21}
